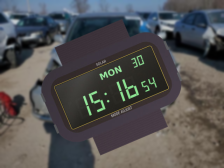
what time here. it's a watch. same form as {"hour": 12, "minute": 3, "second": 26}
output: {"hour": 15, "minute": 16, "second": 54}
